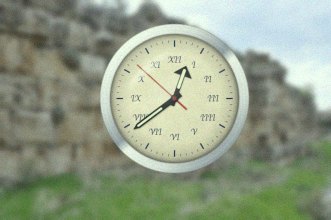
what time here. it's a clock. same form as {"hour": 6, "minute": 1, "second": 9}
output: {"hour": 12, "minute": 38, "second": 52}
